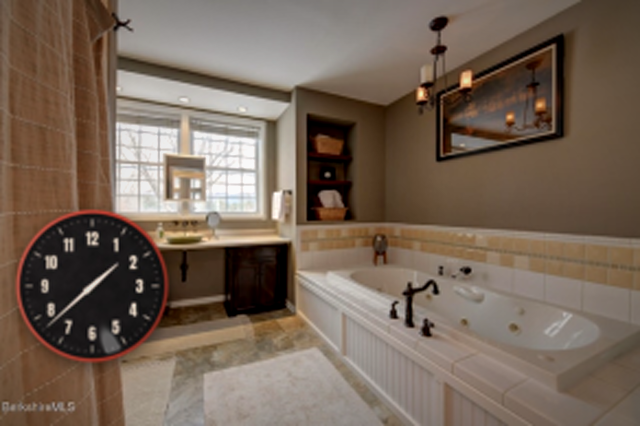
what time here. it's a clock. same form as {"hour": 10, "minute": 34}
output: {"hour": 1, "minute": 38}
